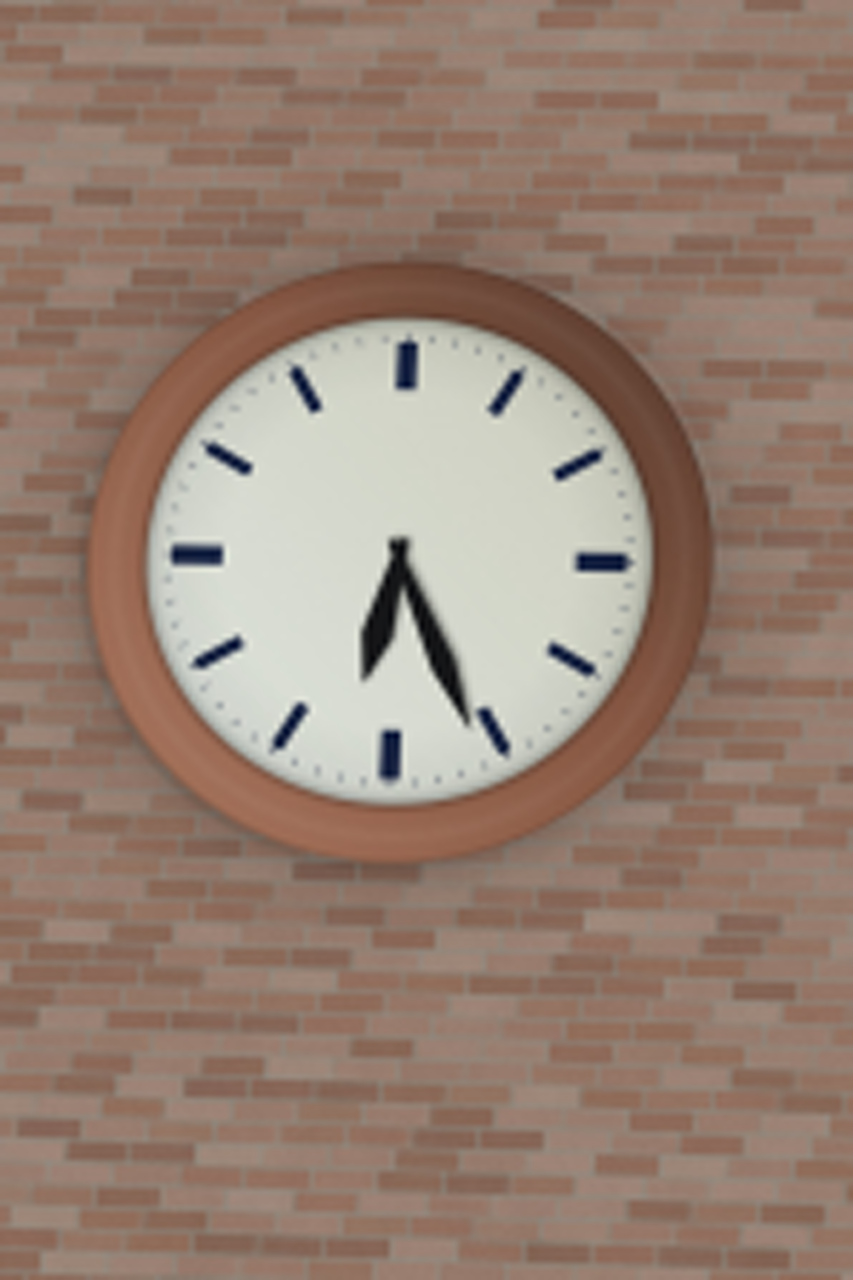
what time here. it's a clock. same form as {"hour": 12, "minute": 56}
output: {"hour": 6, "minute": 26}
